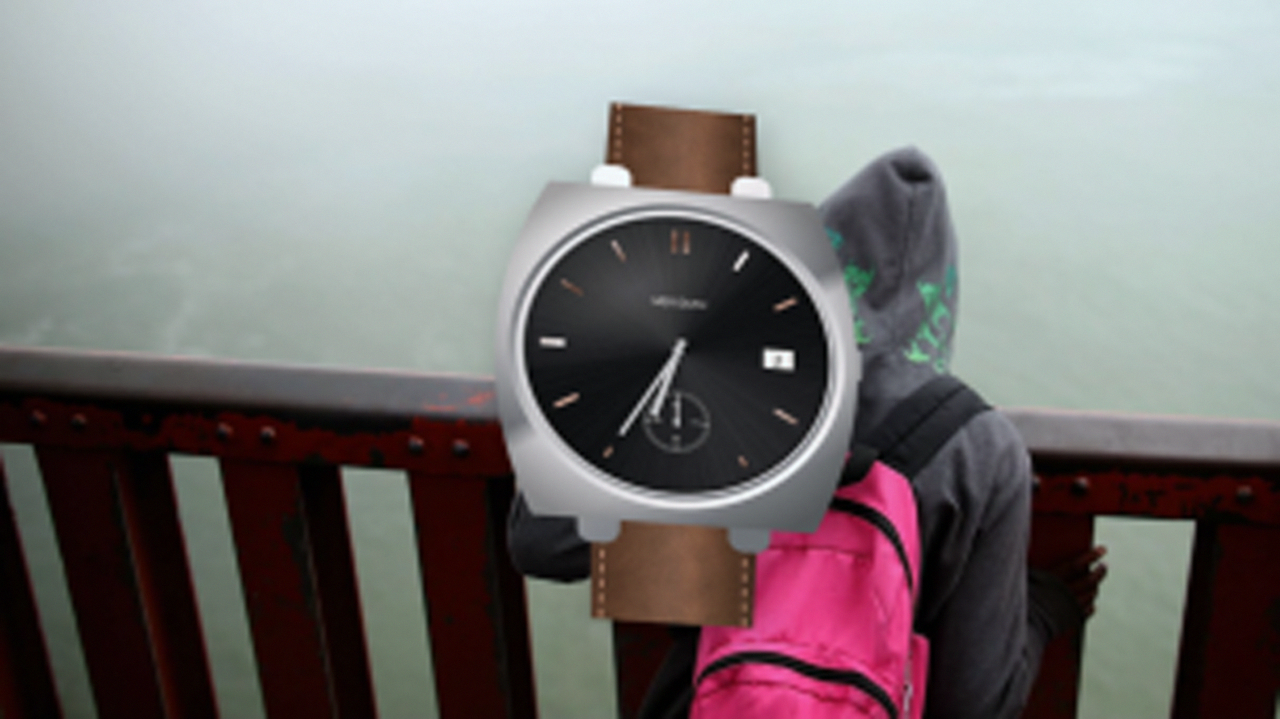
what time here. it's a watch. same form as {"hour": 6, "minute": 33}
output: {"hour": 6, "minute": 35}
